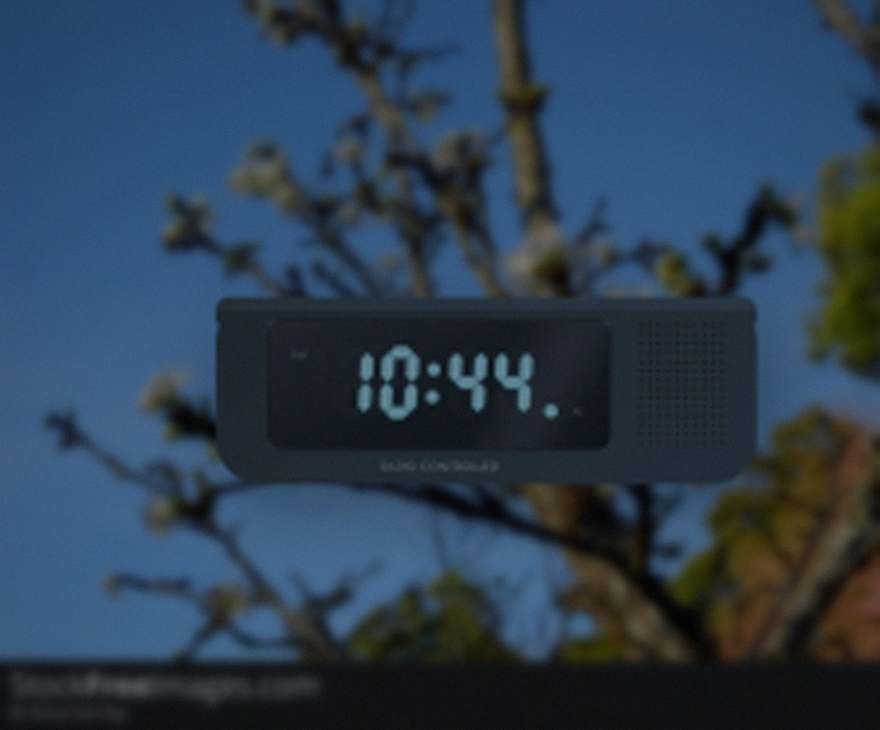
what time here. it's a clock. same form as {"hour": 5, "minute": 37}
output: {"hour": 10, "minute": 44}
